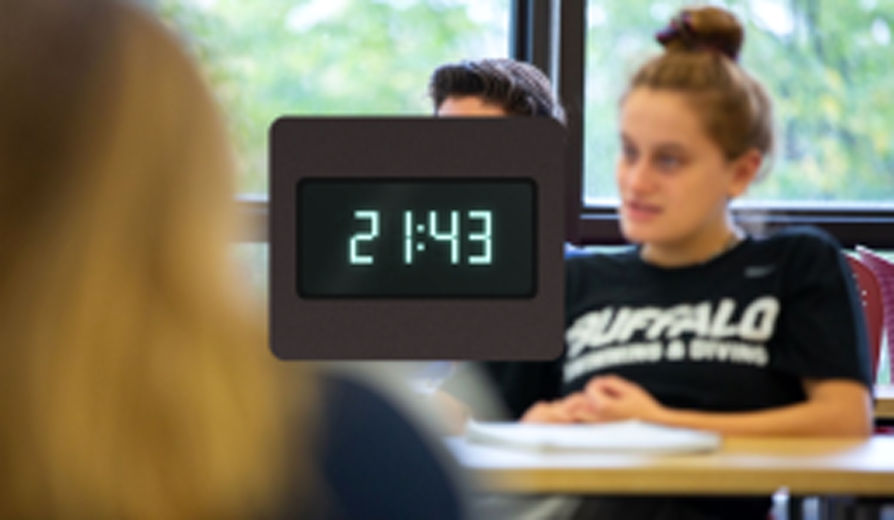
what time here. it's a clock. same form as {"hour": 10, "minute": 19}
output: {"hour": 21, "minute": 43}
